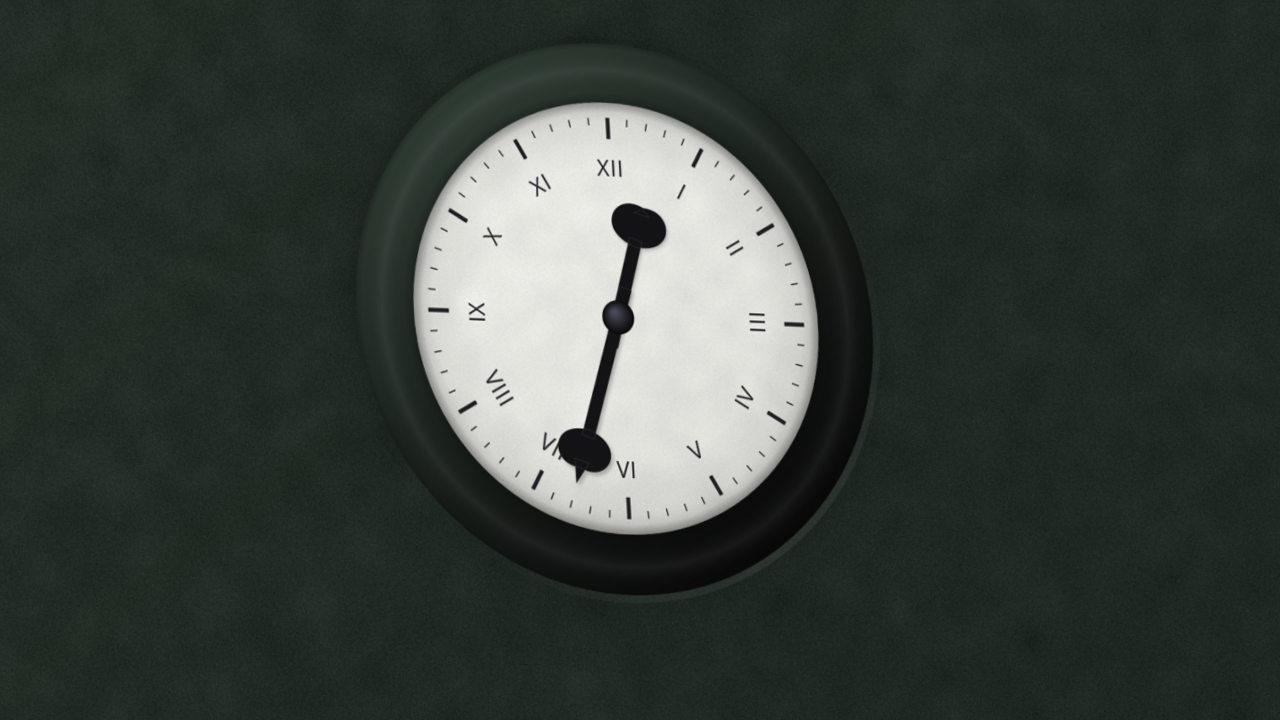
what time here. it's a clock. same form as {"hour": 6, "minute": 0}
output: {"hour": 12, "minute": 33}
